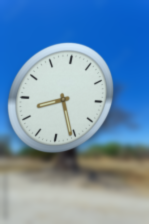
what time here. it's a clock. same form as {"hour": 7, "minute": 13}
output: {"hour": 8, "minute": 26}
